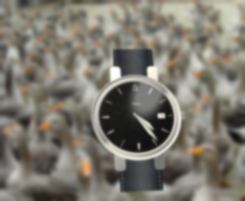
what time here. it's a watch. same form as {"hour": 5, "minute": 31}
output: {"hour": 4, "minute": 24}
